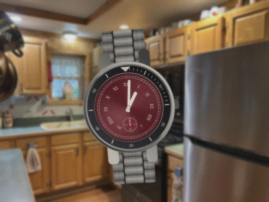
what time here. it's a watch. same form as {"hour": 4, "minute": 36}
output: {"hour": 1, "minute": 1}
